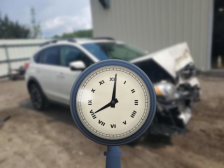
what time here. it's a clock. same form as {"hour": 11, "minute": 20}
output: {"hour": 8, "minute": 1}
